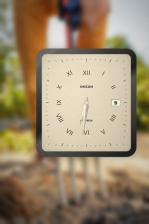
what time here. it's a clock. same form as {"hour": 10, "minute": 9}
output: {"hour": 6, "minute": 31}
